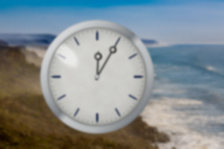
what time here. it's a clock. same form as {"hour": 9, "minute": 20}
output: {"hour": 12, "minute": 5}
